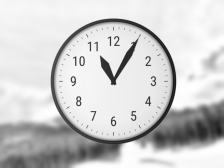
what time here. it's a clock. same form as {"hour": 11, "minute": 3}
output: {"hour": 11, "minute": 5}
